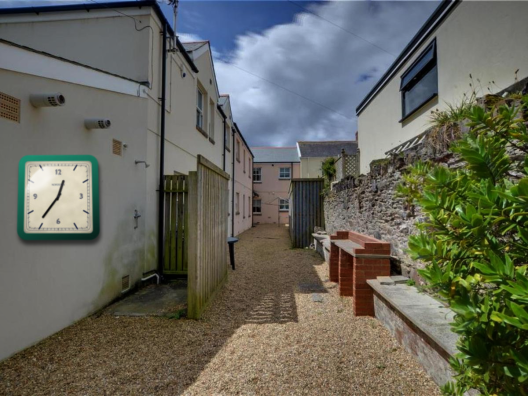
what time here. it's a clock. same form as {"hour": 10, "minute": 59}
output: {"hour": 12, "minute": 36}
